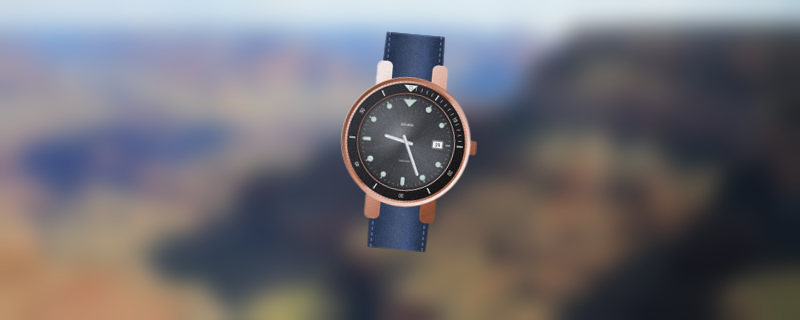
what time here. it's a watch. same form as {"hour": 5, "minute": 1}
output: {"hour": 9, "minute": 26}
